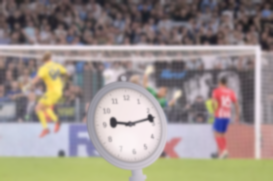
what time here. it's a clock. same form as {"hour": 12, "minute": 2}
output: {"hour": 9, "minute": 13}
